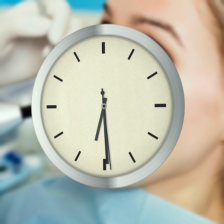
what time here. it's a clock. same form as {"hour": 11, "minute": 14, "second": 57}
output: {"hour": 6, "minute": 29, "second": 29}
